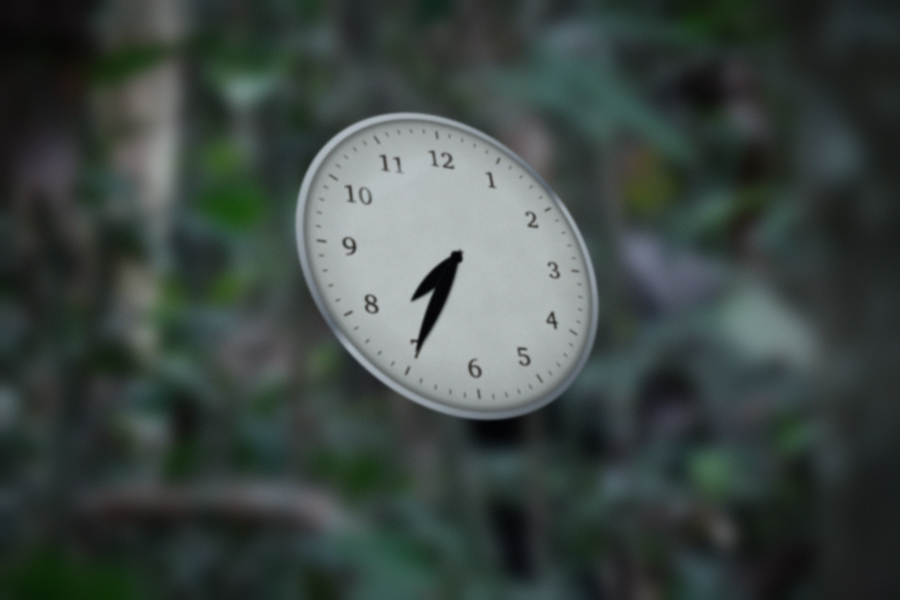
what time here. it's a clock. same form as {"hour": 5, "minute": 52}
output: {"hour": 7, "minute": 35}
